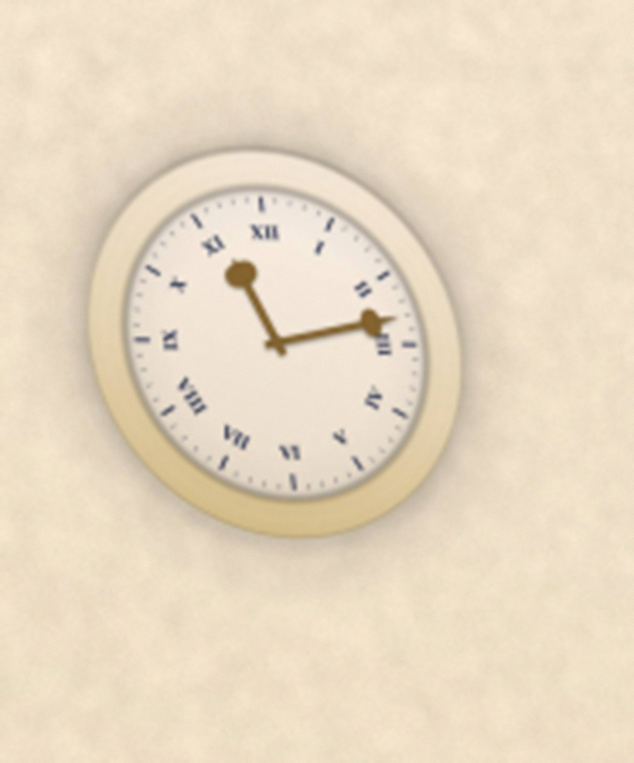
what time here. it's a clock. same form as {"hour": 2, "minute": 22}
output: {"hour": 11, "minute": 13}
